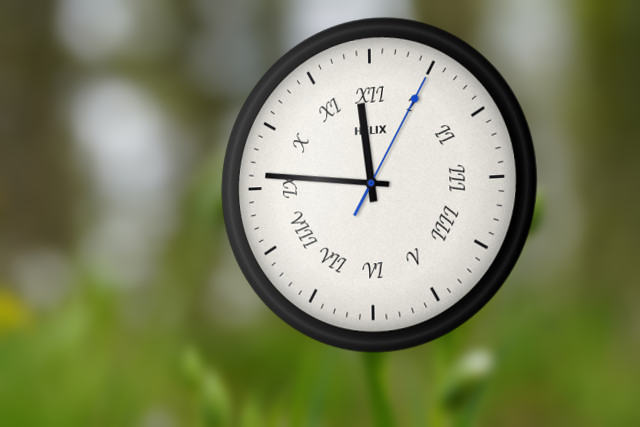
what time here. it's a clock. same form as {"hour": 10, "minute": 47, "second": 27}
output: {"hour": 11, "minute": 46, "second": 5}
